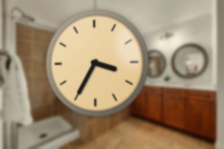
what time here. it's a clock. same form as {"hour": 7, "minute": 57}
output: {"hour": 3, "minute": 35}
